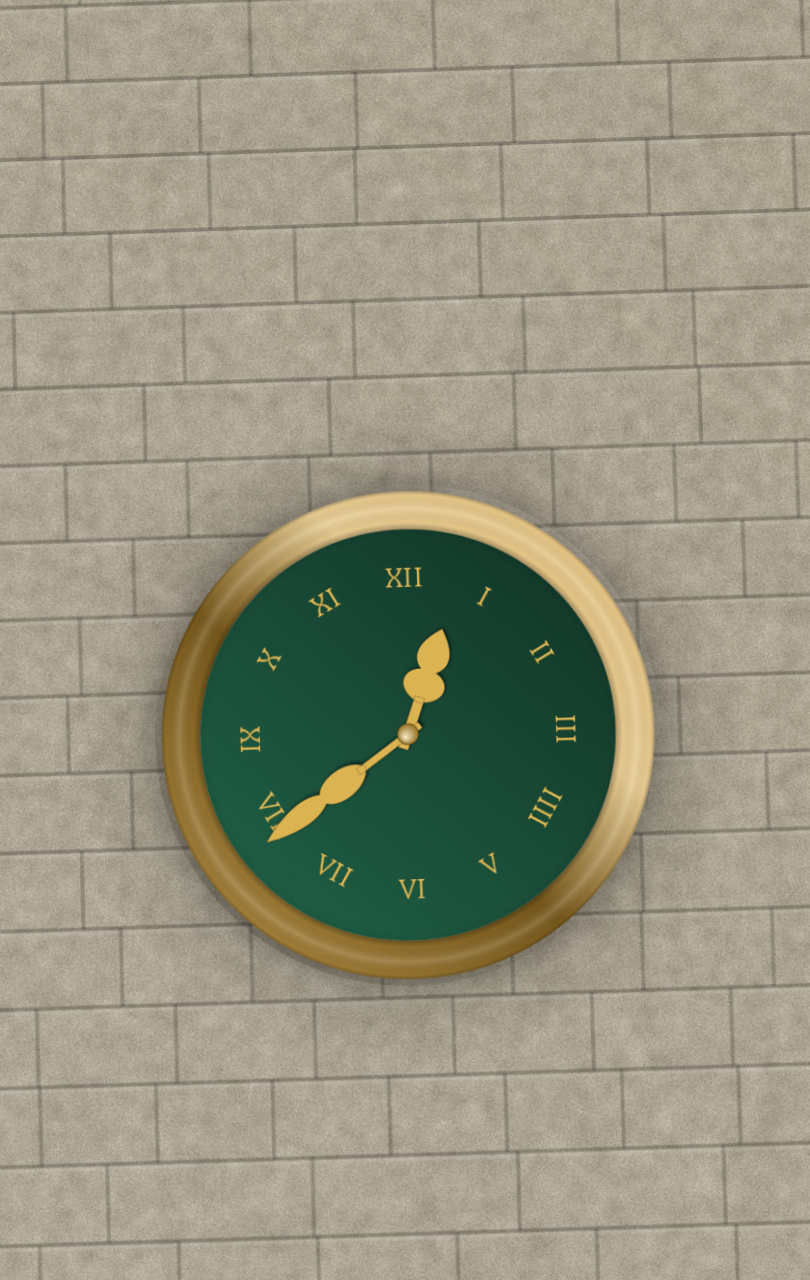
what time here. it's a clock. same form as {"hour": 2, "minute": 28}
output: {"hour": 12, "minute": 39}
